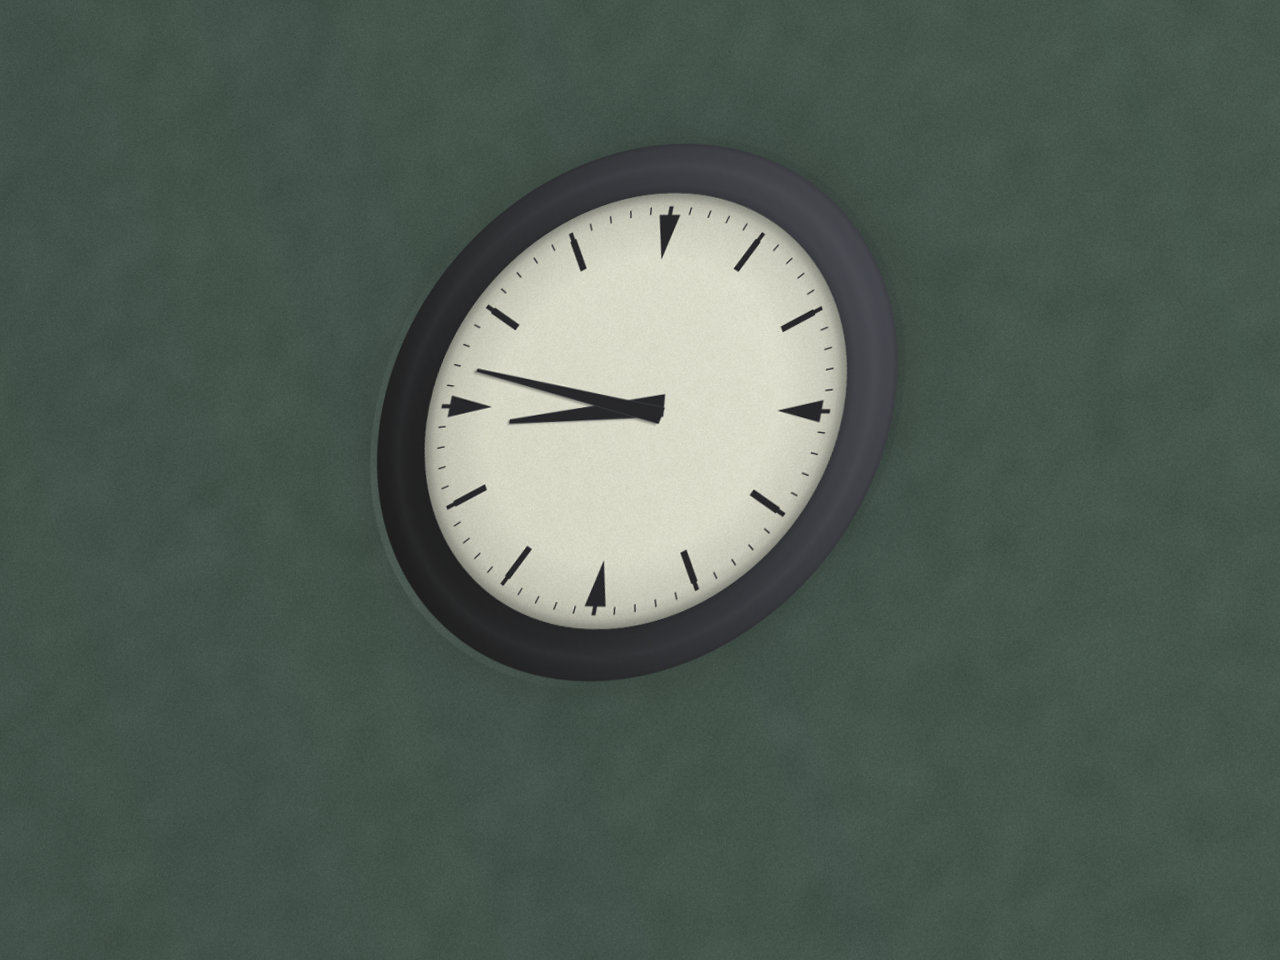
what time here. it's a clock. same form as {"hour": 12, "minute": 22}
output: {"hour": 8, "minute": 47}
